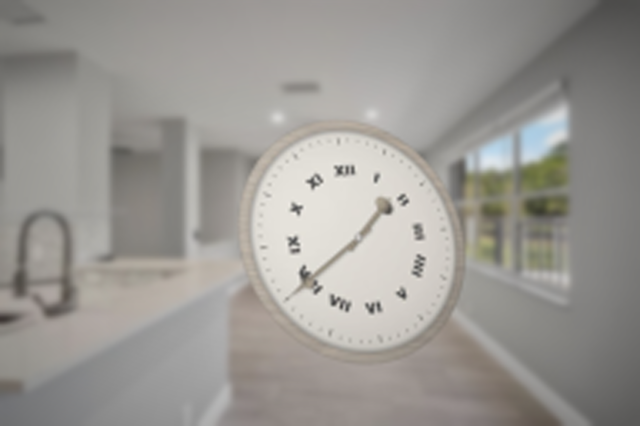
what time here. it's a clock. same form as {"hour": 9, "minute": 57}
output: {"hour": 1, "minute": 40}
